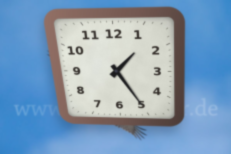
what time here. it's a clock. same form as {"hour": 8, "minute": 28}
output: {"hour": 1, "minute": 25}
